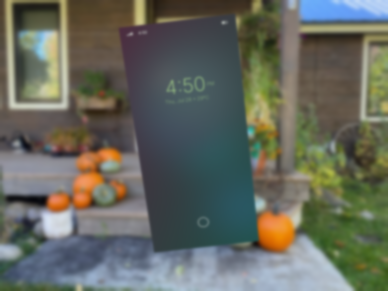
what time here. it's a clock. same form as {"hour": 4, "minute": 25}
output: {"hour": 4, "minute": 50}
